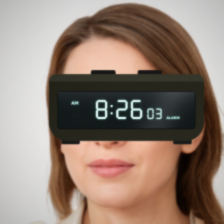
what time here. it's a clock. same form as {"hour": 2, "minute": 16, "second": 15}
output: {"hour": 8, "minute": 26, "second": 3}
